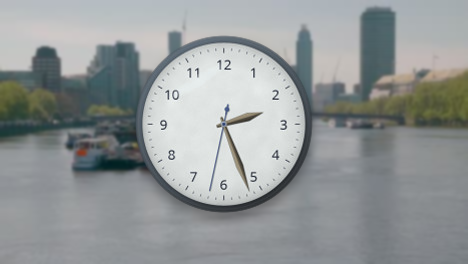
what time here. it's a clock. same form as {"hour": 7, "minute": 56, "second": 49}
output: {"hour": 2, "minute": 26, "second": 32}
